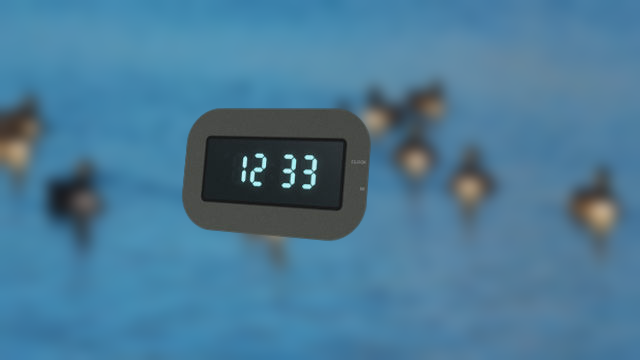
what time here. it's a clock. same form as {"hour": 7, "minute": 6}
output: {"hour": 12, "minute": 33}
